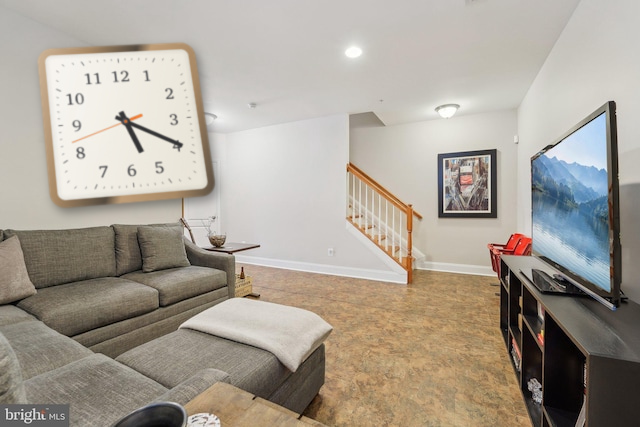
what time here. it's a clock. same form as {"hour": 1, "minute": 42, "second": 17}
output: {"hour": 5, "minute": 19, "second": 42}
